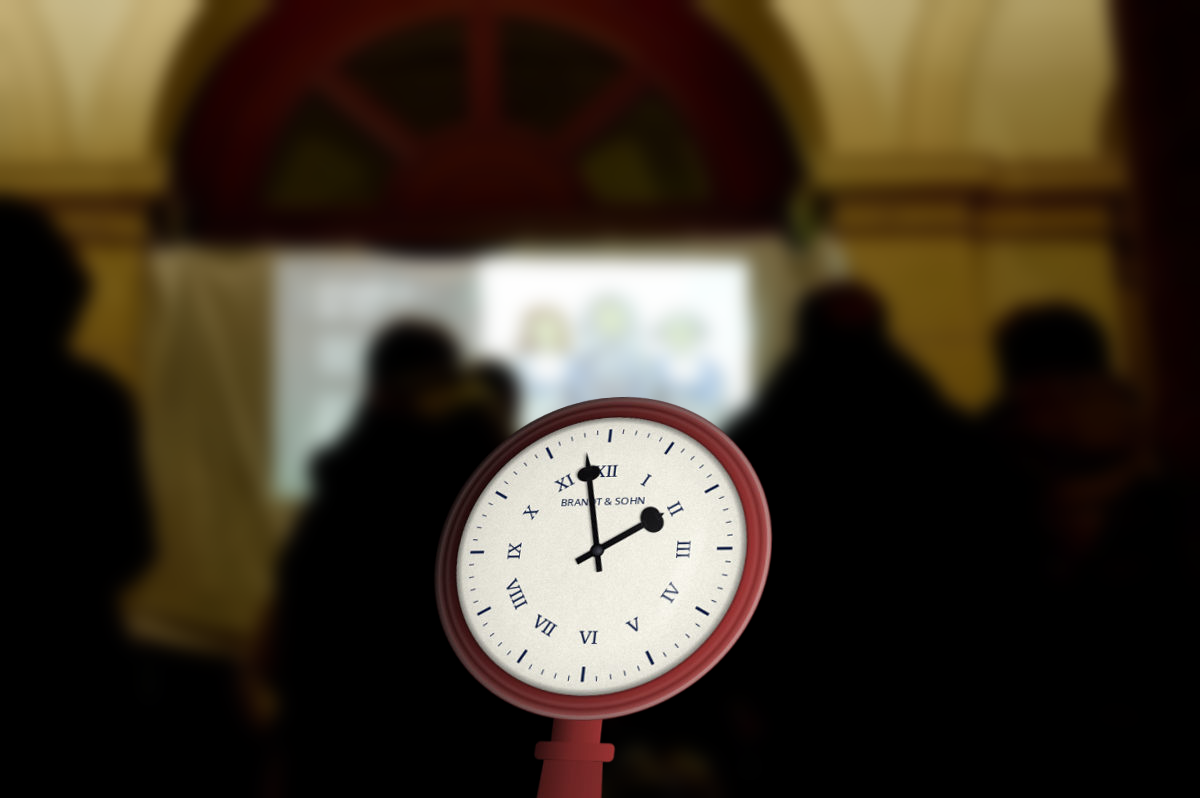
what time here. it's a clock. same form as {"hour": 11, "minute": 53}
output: {"hour": 1, "minute": 58}
